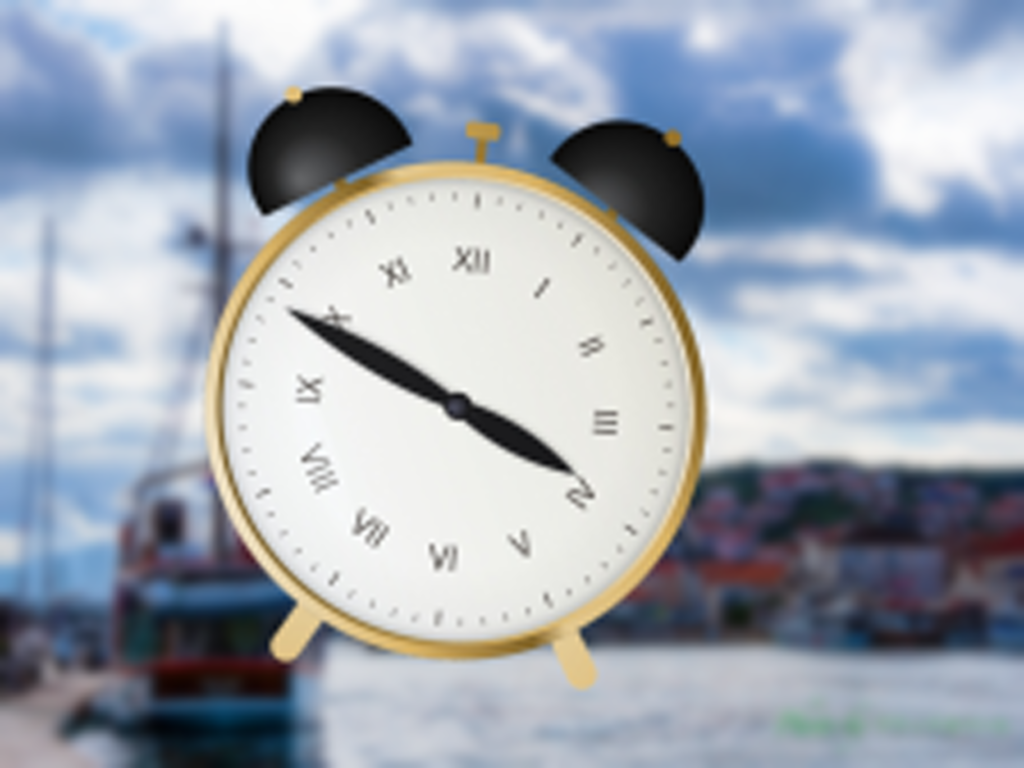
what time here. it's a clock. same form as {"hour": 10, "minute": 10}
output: {"hour": 3, "minute": 49}
